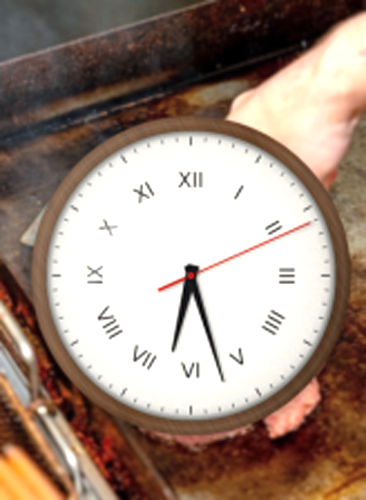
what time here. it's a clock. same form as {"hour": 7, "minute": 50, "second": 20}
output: {"hour": 6, "minute": 27, "second": 11}
